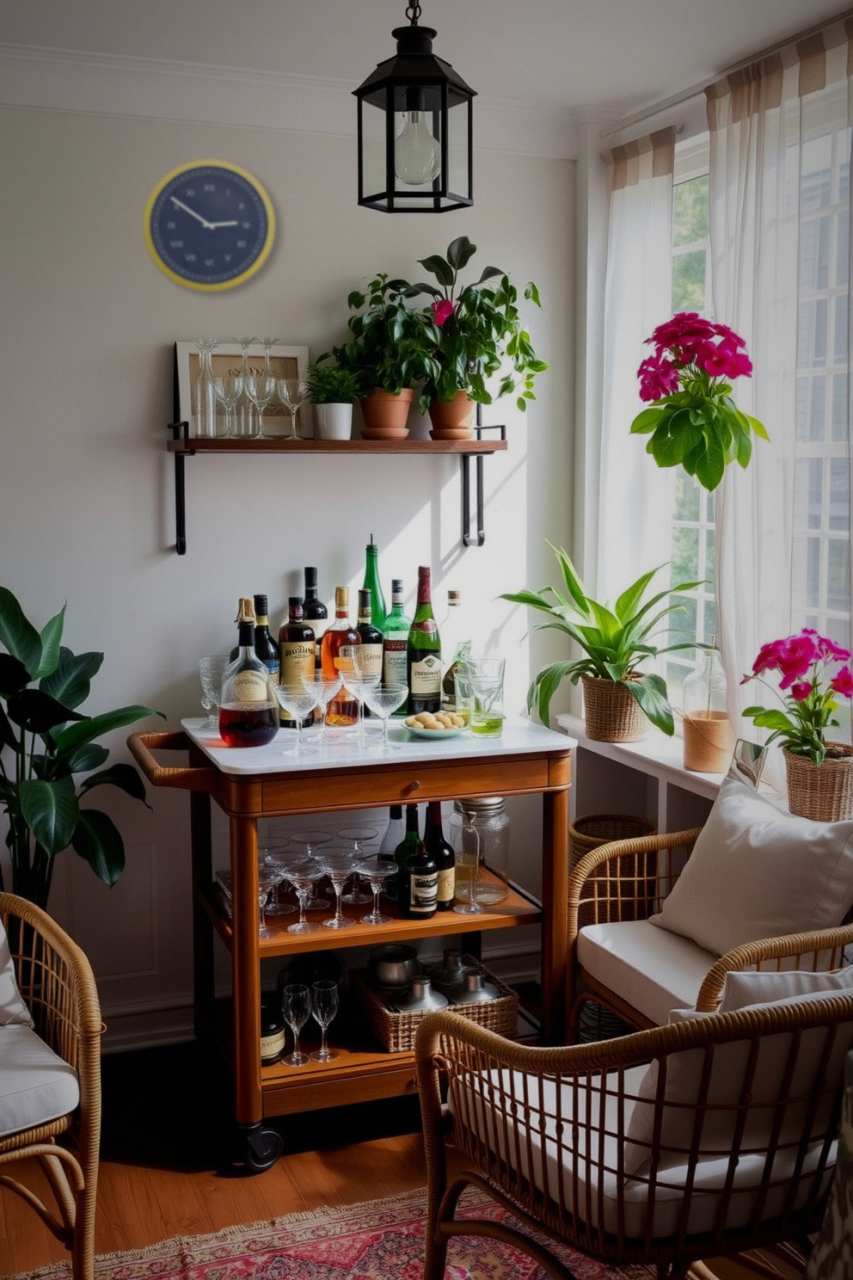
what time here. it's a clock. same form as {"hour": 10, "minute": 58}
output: {"hour": 2, "minute": 51}
